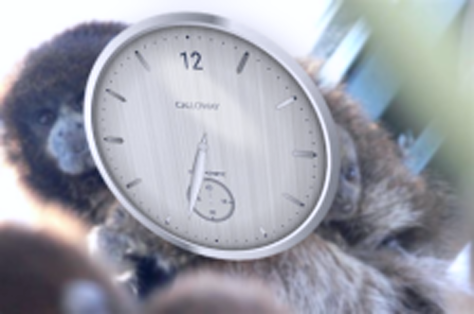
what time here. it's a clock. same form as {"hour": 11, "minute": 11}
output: {"hour": 6, "minute": 33}
